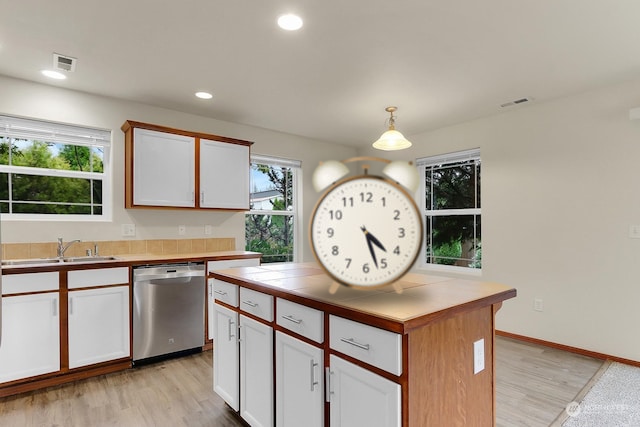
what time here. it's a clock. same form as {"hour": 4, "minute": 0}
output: {"hour": 4, "minute": 27}
